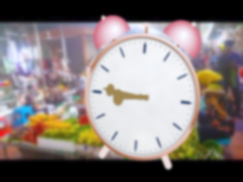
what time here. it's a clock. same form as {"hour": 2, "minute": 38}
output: {"hour": 8, "minute": 46}
